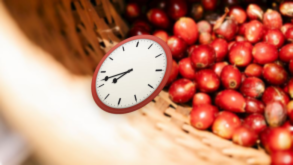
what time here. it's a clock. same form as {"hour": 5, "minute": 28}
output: {"hour": 7, "minute": 42}
